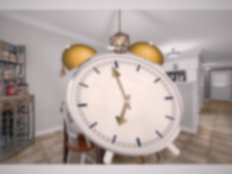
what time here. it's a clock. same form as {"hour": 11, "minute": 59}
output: {"hour": 6, "minute": 59}
